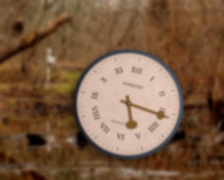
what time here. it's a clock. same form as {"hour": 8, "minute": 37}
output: {"hour": 5, "minute": 16}
